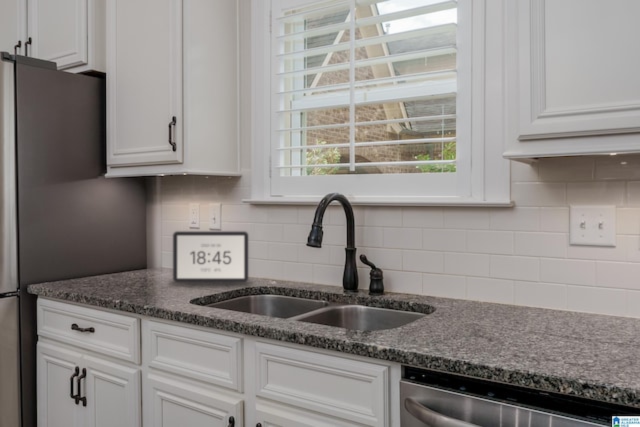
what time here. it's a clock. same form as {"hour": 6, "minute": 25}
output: {"hour": 18, "minute": 45}
